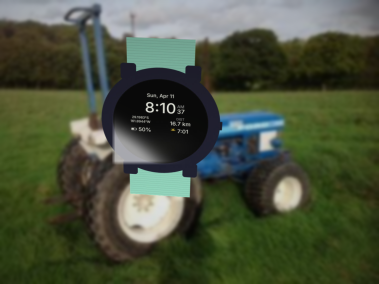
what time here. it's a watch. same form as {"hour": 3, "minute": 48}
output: {"hour": 8, "minute": 10}
